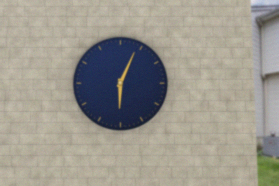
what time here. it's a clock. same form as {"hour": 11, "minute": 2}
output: {"hour": 6, "minute": 4}
